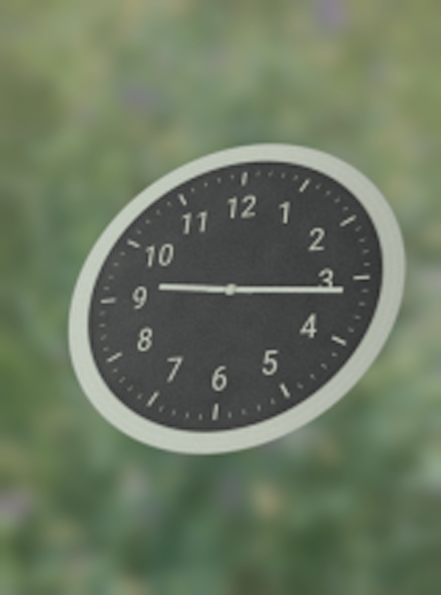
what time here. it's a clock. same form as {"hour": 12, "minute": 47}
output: {"hour": 9, "minute": 16}
